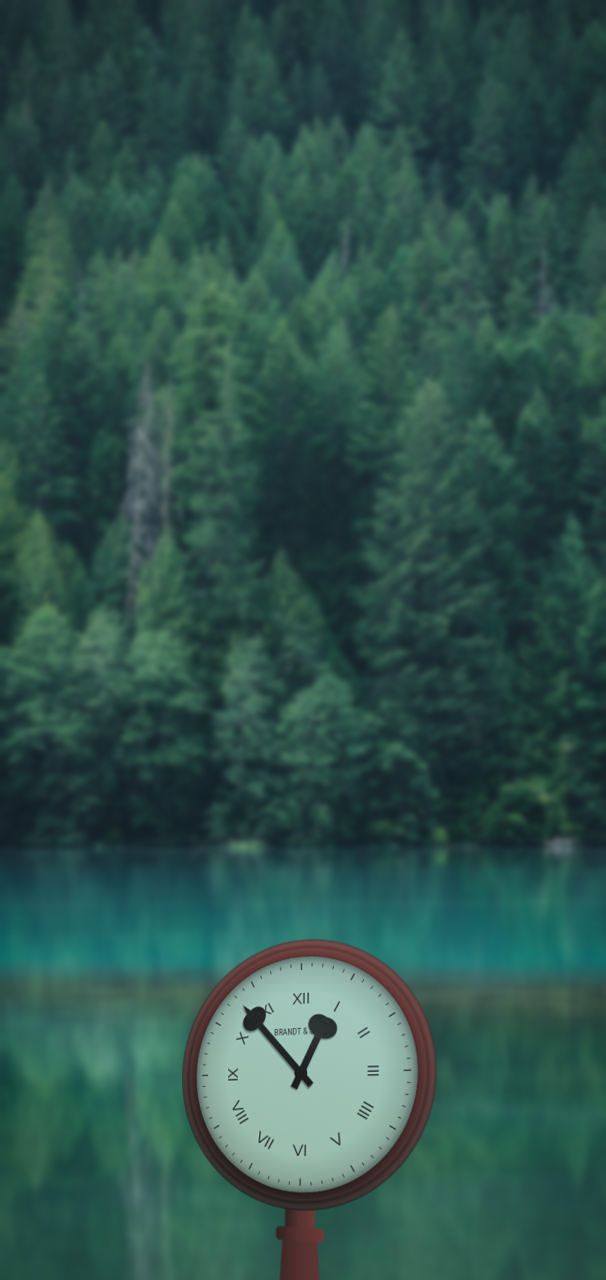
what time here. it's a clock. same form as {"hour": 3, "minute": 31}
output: {"hour": 12, "minute": 53}
